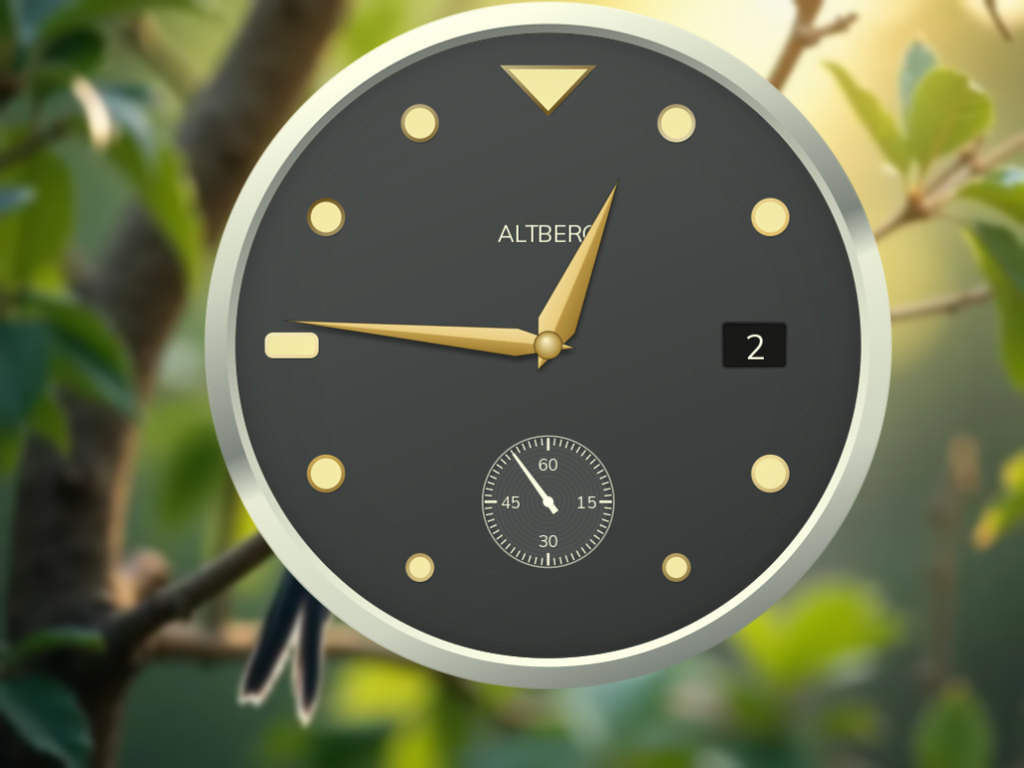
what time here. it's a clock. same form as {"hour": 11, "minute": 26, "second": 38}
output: {"hour": 12, "minute": 45, "second": 54}
